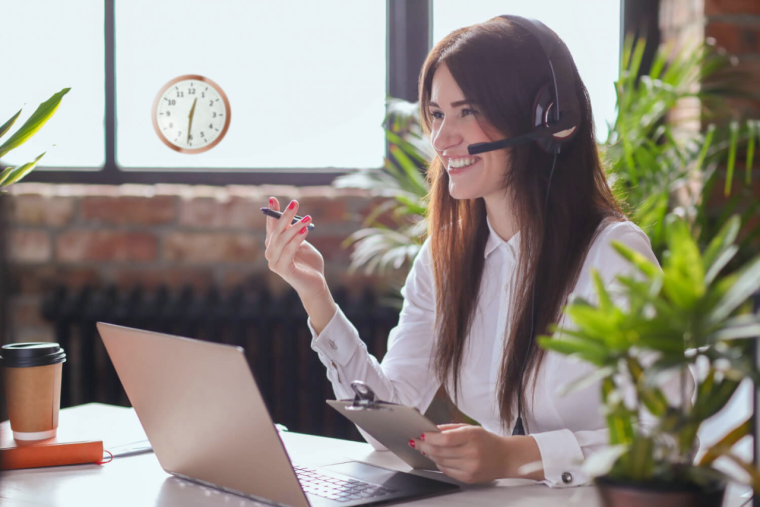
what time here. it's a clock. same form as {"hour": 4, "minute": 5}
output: {"hour": 12, "minute": 31}
